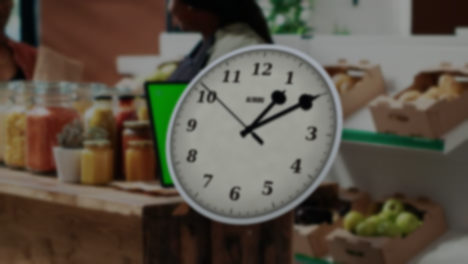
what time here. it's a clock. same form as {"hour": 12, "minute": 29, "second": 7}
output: {"hour": 1, "minute": 9, "second": 51}
